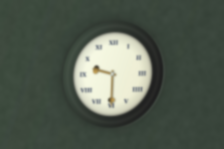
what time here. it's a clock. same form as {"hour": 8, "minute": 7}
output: {"hour": 9, "minute": 30}
